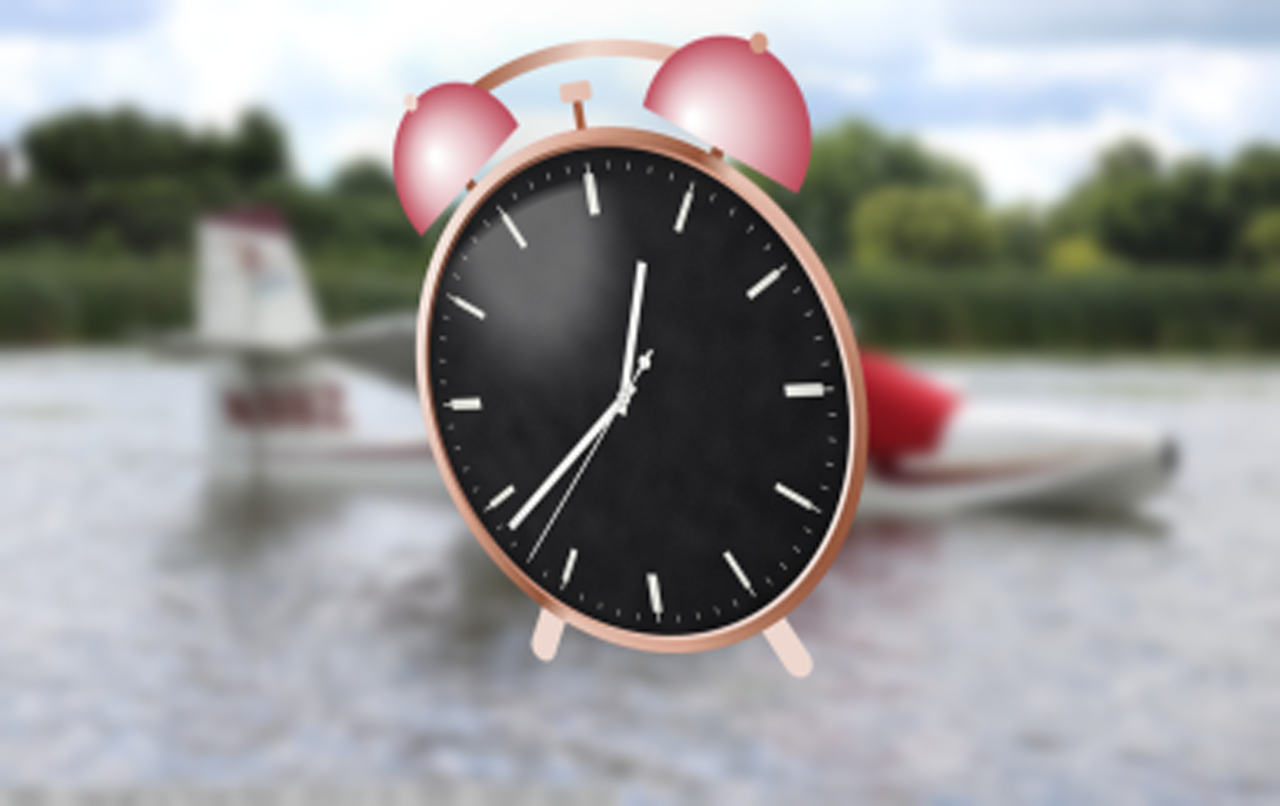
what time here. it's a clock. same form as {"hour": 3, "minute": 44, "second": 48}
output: {"hour": 12, "minute": 38, "second": 37}
